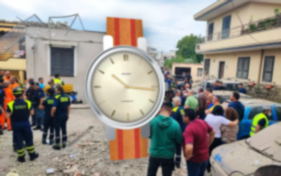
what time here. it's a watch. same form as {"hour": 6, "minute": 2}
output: {"hour": 10, "minute": 16}
